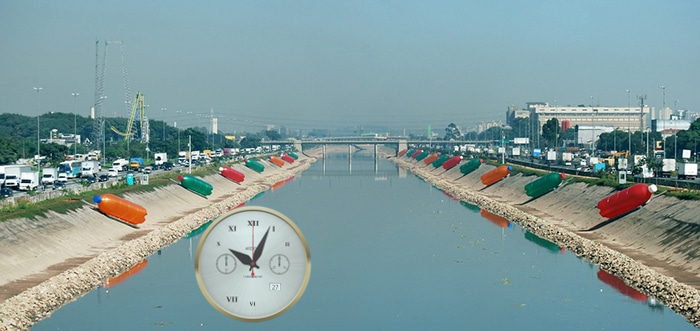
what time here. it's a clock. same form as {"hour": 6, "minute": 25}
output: {"hour": 10, "minute": 4}
